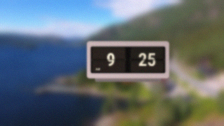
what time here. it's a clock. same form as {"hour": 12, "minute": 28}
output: {"hour": 9, "minute": 25}
